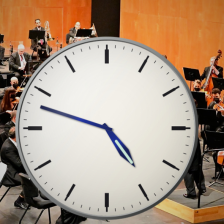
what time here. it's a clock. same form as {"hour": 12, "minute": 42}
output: {"hour": 4, "minute": 48}
